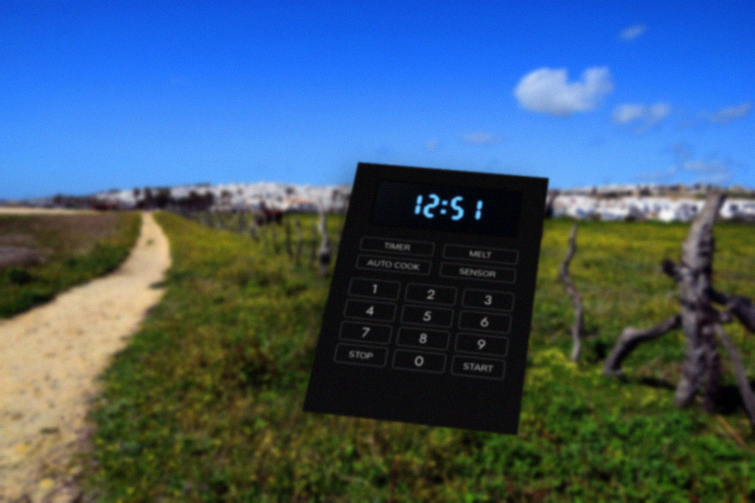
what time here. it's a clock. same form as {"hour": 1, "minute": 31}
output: {"hour": 12, "minute": 51}
